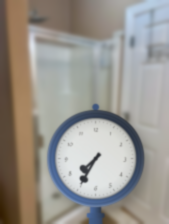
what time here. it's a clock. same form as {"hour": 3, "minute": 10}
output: {"hour": 7, "minute": 35}
